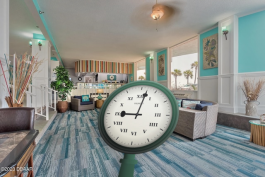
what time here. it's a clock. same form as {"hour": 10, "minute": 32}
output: {"hour": 9, "minute": 2}
